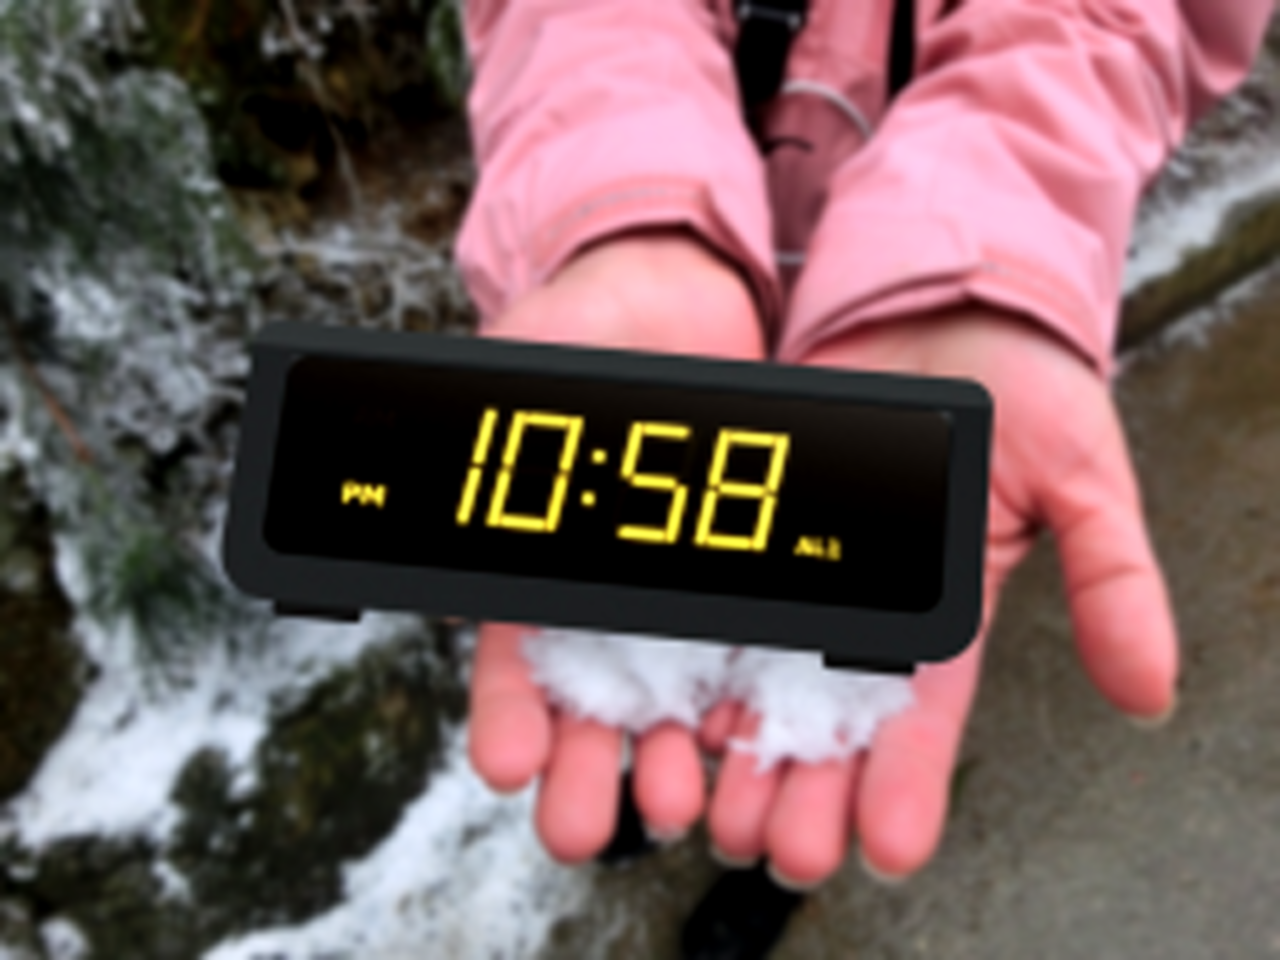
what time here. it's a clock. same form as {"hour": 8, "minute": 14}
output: {"hour": 10, "minute": 58}
